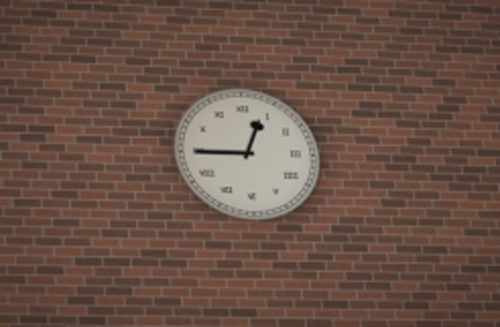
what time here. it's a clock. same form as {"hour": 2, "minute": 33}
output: {"hour": 12, "minute": 45}
